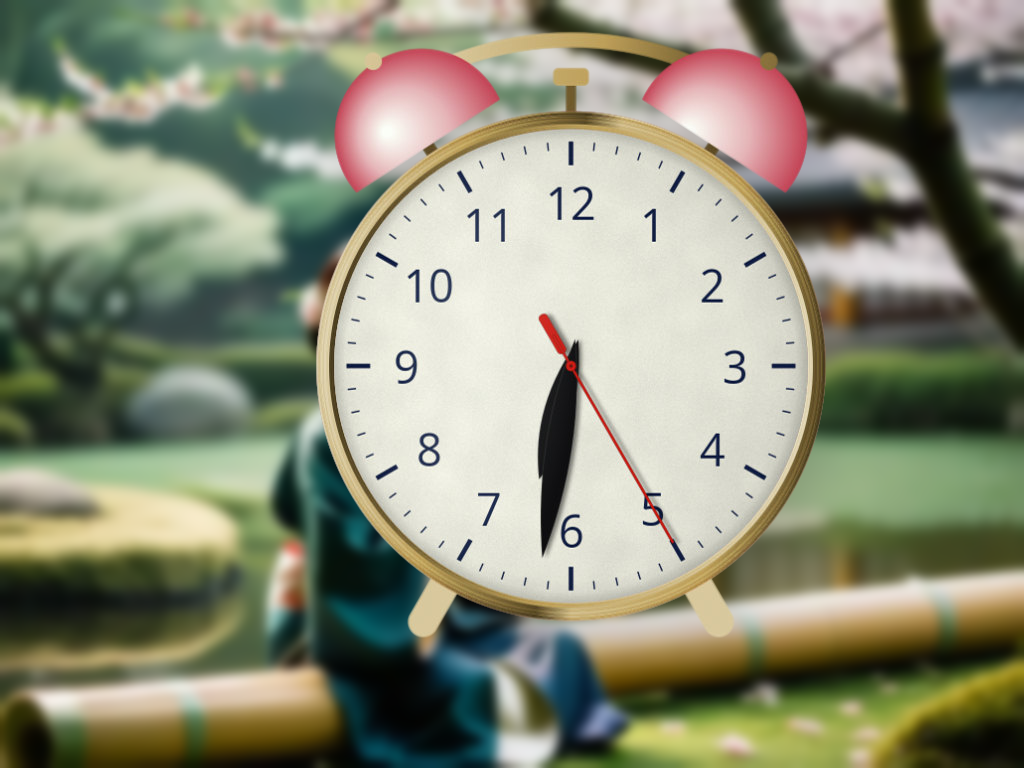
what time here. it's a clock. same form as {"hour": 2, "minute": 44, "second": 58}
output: {"hour": 6, "minute": 31, "second": 25}
